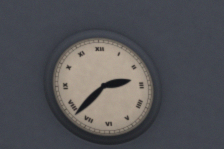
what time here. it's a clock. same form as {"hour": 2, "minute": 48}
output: {"hour": 2, "minute": 38}
